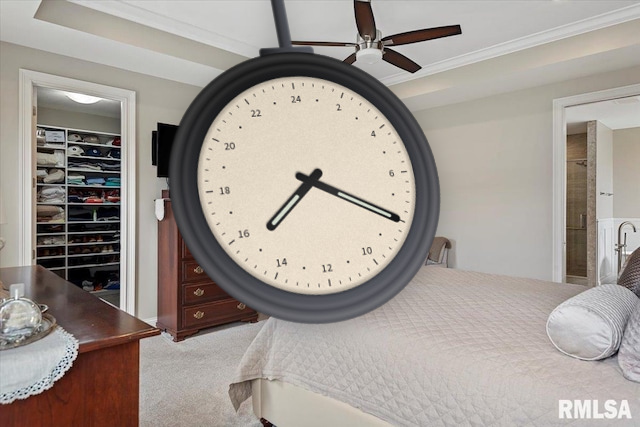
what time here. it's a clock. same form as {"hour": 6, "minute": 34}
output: {"hour": 15, "minute": 20}
